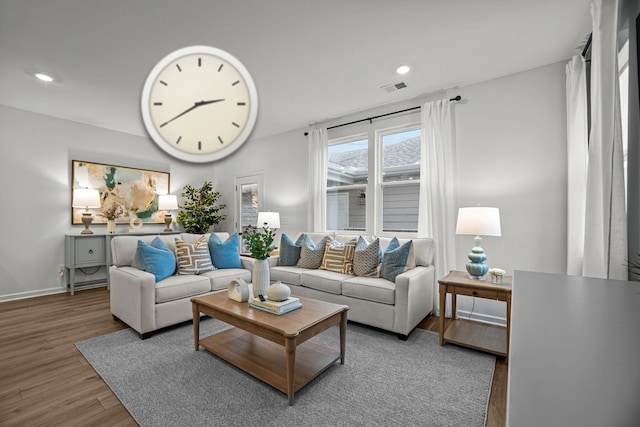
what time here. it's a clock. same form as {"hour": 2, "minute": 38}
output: {"hour": 2, "minute": 40}
